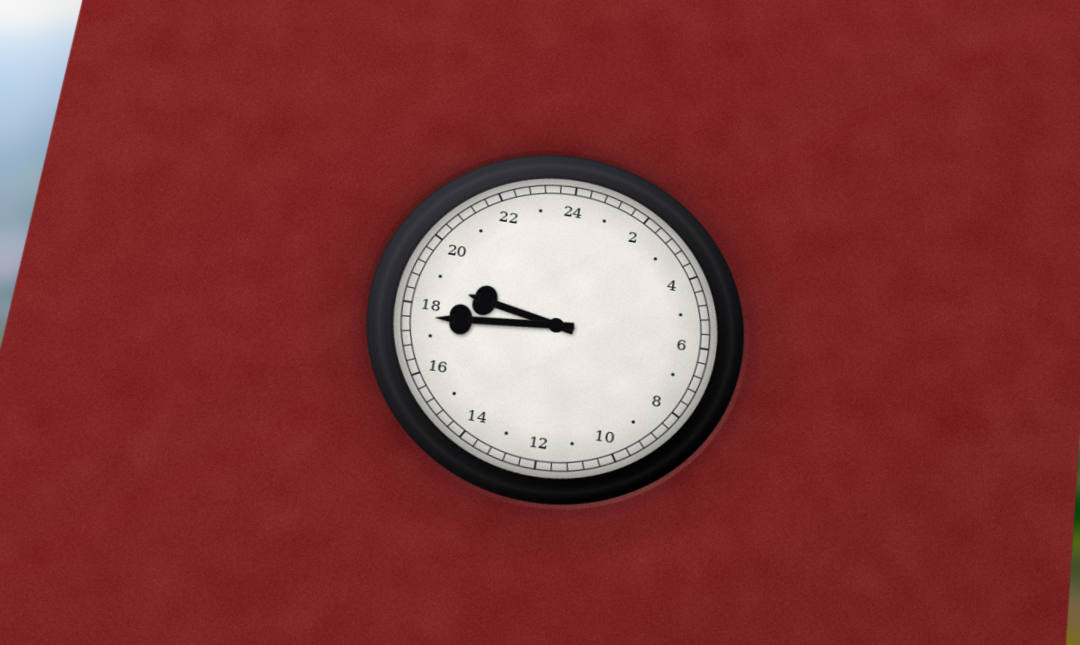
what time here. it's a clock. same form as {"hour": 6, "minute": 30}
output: {"hour": 18, "minute": 44}
